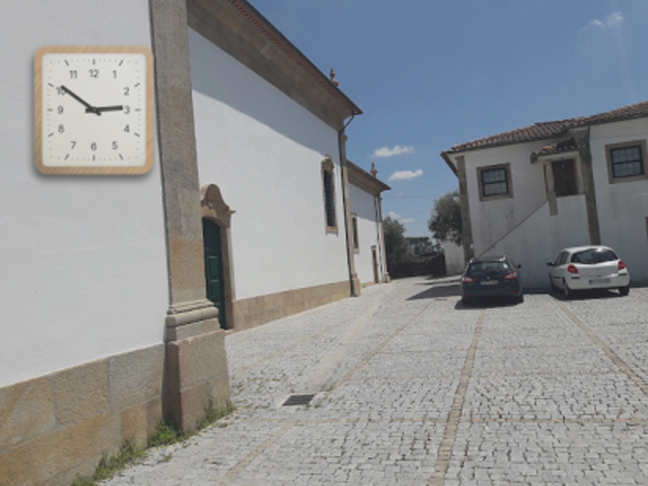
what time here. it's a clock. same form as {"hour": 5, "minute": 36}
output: {"hour": 2, "minute": 51}
